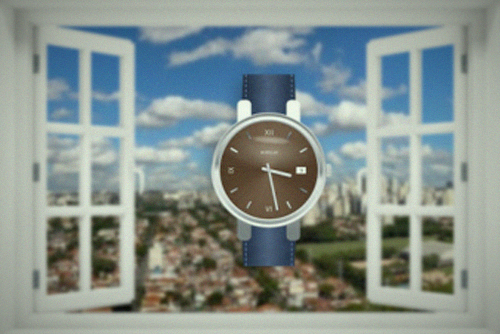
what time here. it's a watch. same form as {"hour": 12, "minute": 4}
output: {"hour": 3, "minute": 28}
